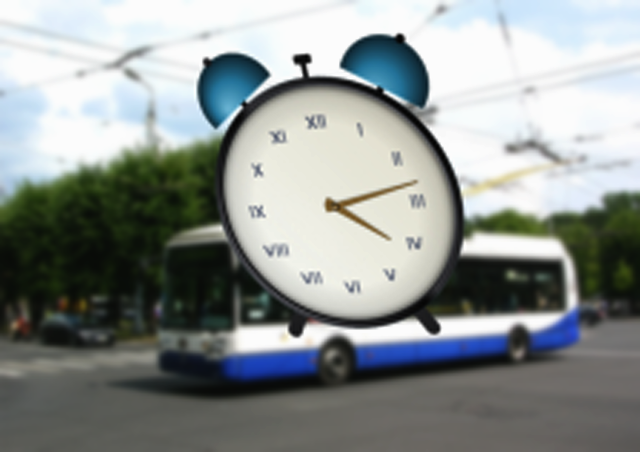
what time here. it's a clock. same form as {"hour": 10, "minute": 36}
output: {"hour": 4, "minute": 13}
